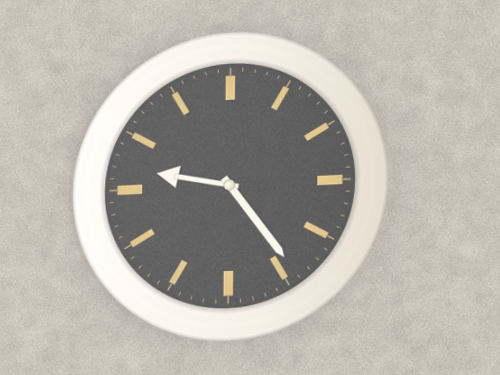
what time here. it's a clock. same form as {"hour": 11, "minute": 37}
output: {"hour": 9, "minute": 24}
